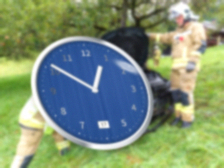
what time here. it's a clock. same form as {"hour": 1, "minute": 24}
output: {"hour": 12, "minute": 51}
